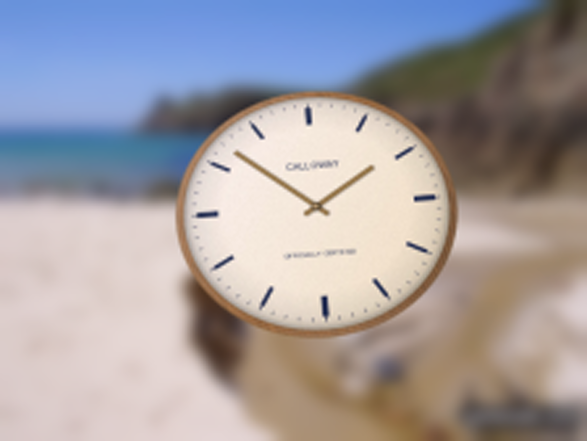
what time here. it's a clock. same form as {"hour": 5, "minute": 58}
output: {"hour": 1, "minute": 52}
